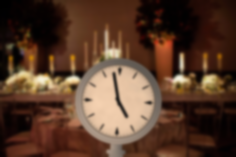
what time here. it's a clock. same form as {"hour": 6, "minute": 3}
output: {"hour": 4, "minute": 58}
